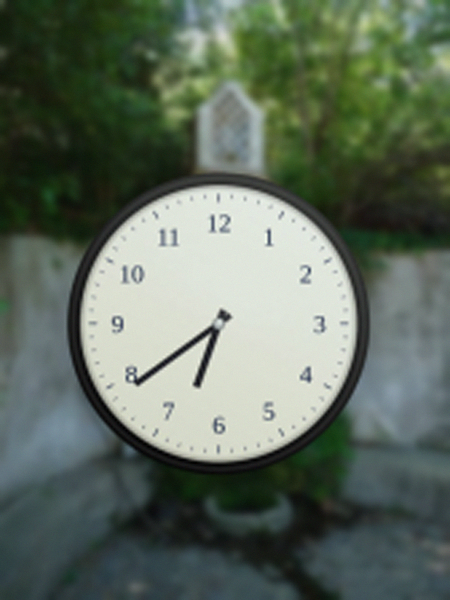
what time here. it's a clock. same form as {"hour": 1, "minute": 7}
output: {"hour": 6, "minute": 39}
